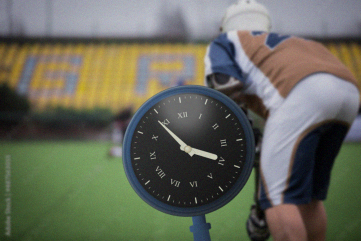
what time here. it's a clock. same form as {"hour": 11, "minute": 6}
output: {"hour": 3, "minute": 54}
